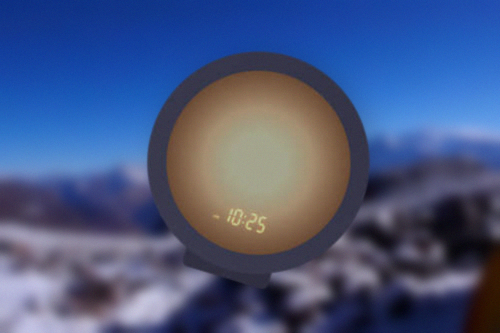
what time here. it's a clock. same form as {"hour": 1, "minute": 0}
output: {"hour": 10, "minute": 25}
